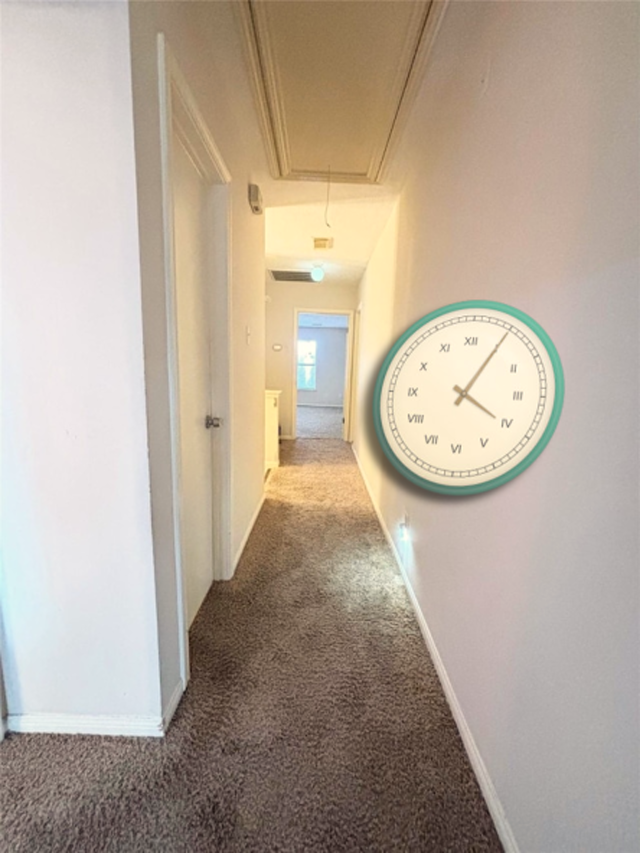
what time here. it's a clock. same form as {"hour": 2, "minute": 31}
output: {"hour": 4, "minute": 5}
